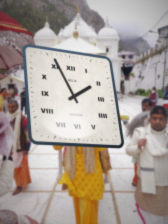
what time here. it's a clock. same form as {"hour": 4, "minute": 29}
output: {"hour": 1, "minute": 56}
